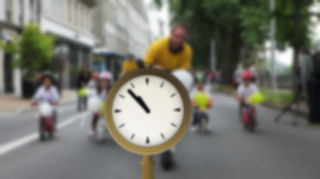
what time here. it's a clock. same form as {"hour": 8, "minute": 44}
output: {"hour": 10, "minute": 53}
